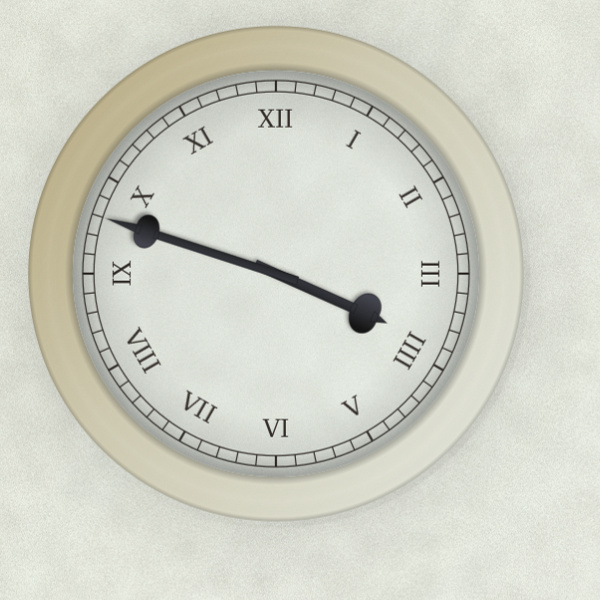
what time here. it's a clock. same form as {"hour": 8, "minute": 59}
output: {"hour": 3, "minute": 48}
